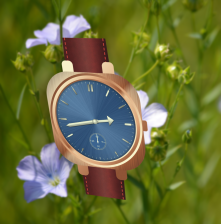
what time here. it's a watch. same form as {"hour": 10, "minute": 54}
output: {"hour": 2, "minute": 43}
